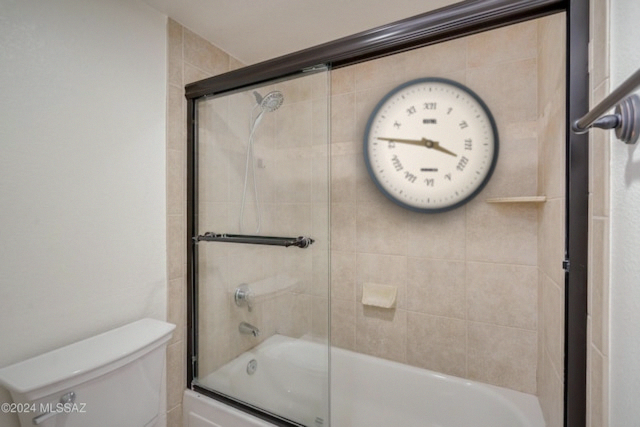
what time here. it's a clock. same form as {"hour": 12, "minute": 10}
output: {"hour": 3, "minute": 46}
